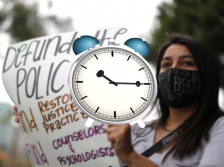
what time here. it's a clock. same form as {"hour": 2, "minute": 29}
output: {"hour": 10, "minute": 15}
